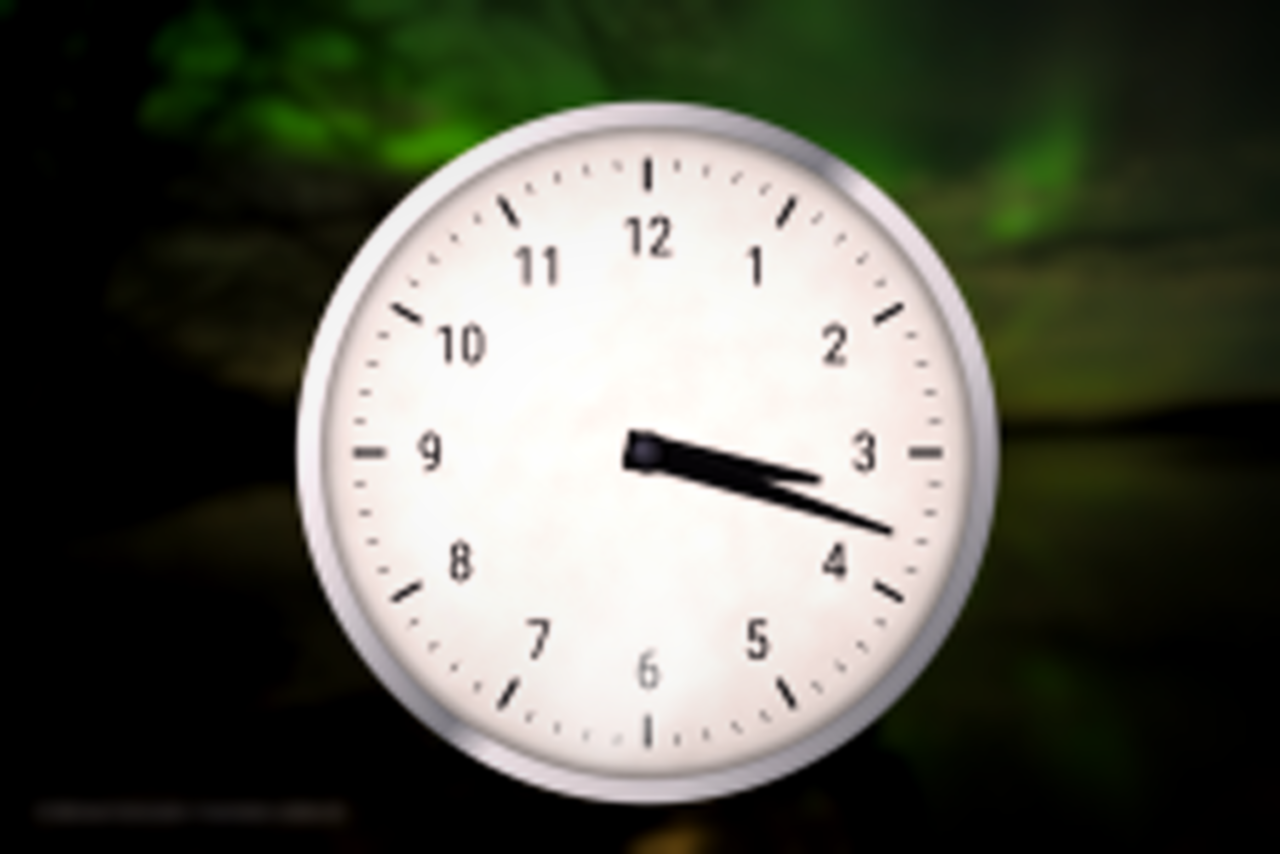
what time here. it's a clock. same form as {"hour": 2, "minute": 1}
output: {"hour": 3, "minute": 18}
